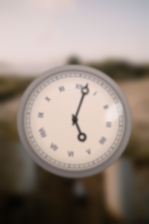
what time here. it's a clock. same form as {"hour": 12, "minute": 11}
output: {"hour": 5, "minute": 2}
